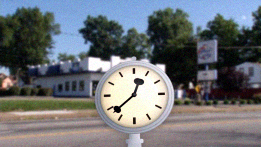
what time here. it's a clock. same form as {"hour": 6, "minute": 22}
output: {"hour": 12, "minute": 38}
